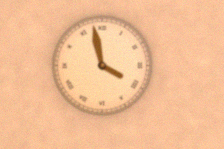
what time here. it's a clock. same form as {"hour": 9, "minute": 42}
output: {"hour": 3, "minute": 58}
